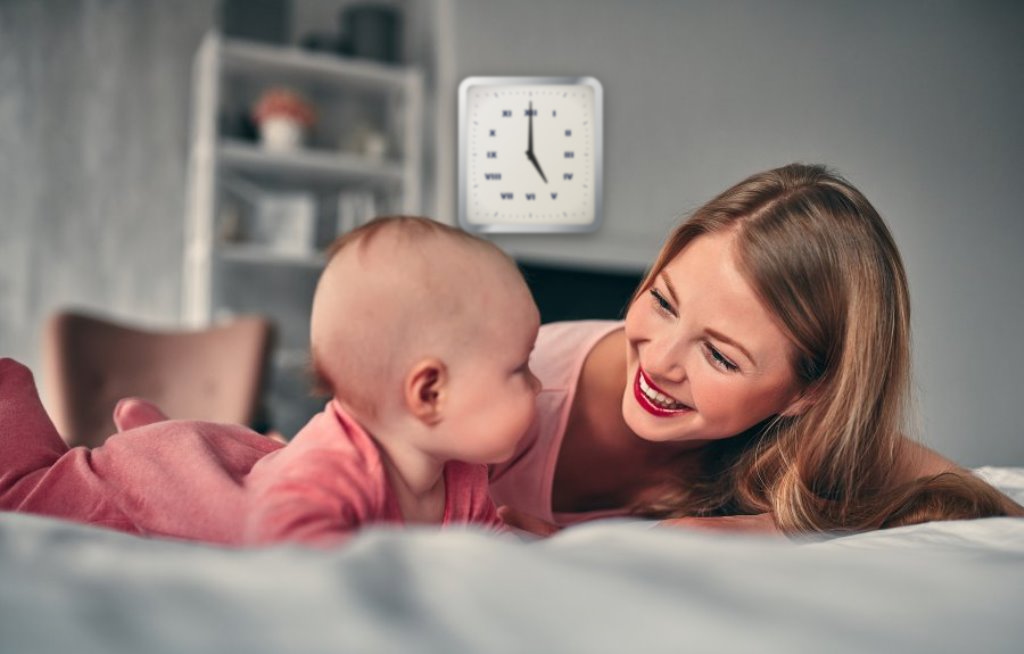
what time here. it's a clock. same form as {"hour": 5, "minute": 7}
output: {"hour": 5, "minute": 0}
